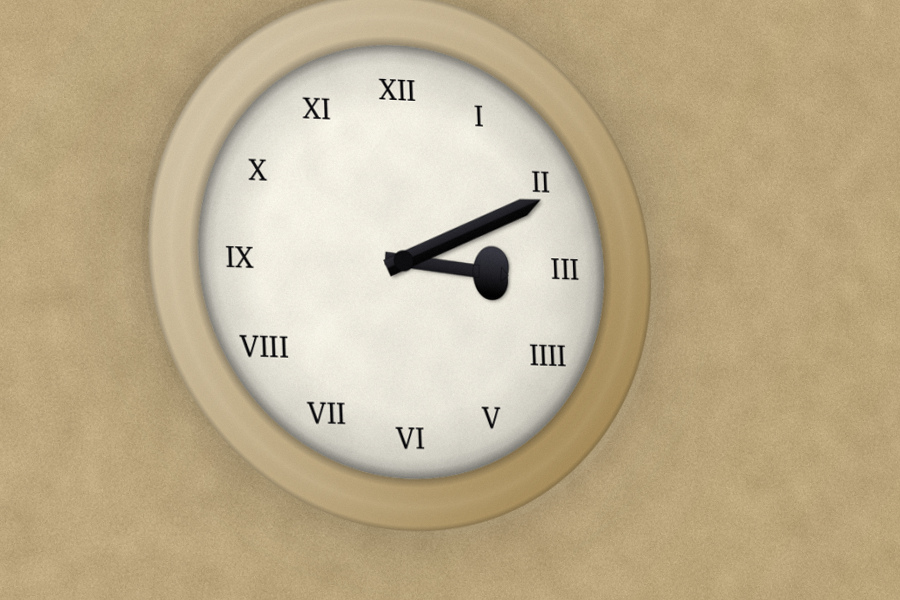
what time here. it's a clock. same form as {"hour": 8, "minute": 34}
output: {"hour": 3, "minute": 11}
